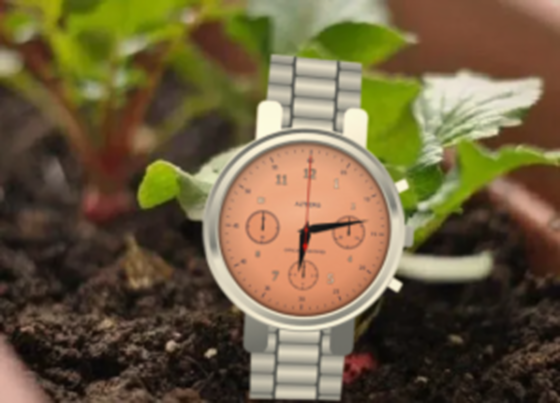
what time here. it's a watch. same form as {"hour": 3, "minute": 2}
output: {"hour": 6, "minute": 13}
